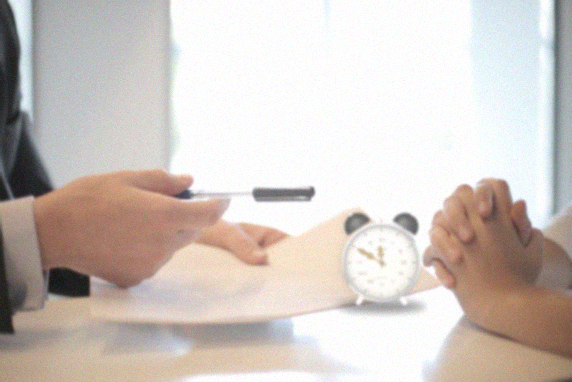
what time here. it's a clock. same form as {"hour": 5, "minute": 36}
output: {"hour": 11, "minute": 50}
